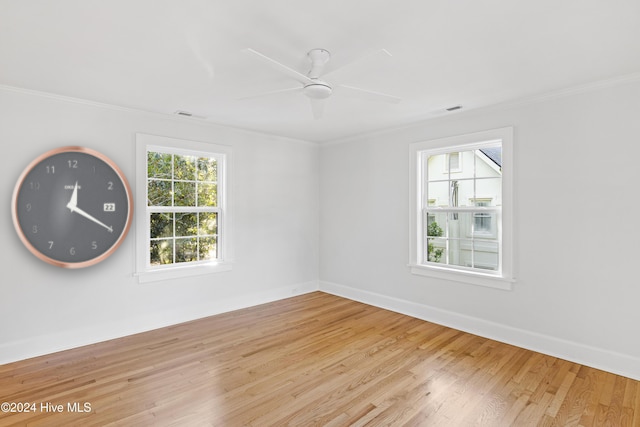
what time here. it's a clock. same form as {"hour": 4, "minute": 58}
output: {"hour": 12, "minute": 20}
